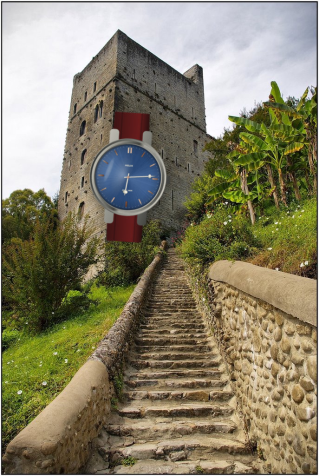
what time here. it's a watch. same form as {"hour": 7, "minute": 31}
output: {"hour": 6, "minute": 14}
